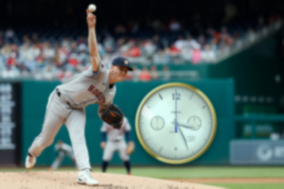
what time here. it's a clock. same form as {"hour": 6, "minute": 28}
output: {"hour": 3, "minute": 26}
